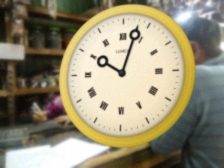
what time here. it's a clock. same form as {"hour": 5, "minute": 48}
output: {"hour": 10, "minute": 3}
